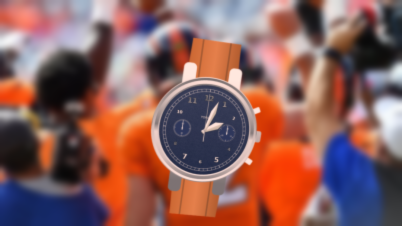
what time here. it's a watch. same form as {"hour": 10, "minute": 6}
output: {"hour": 2, "minute": 3}
